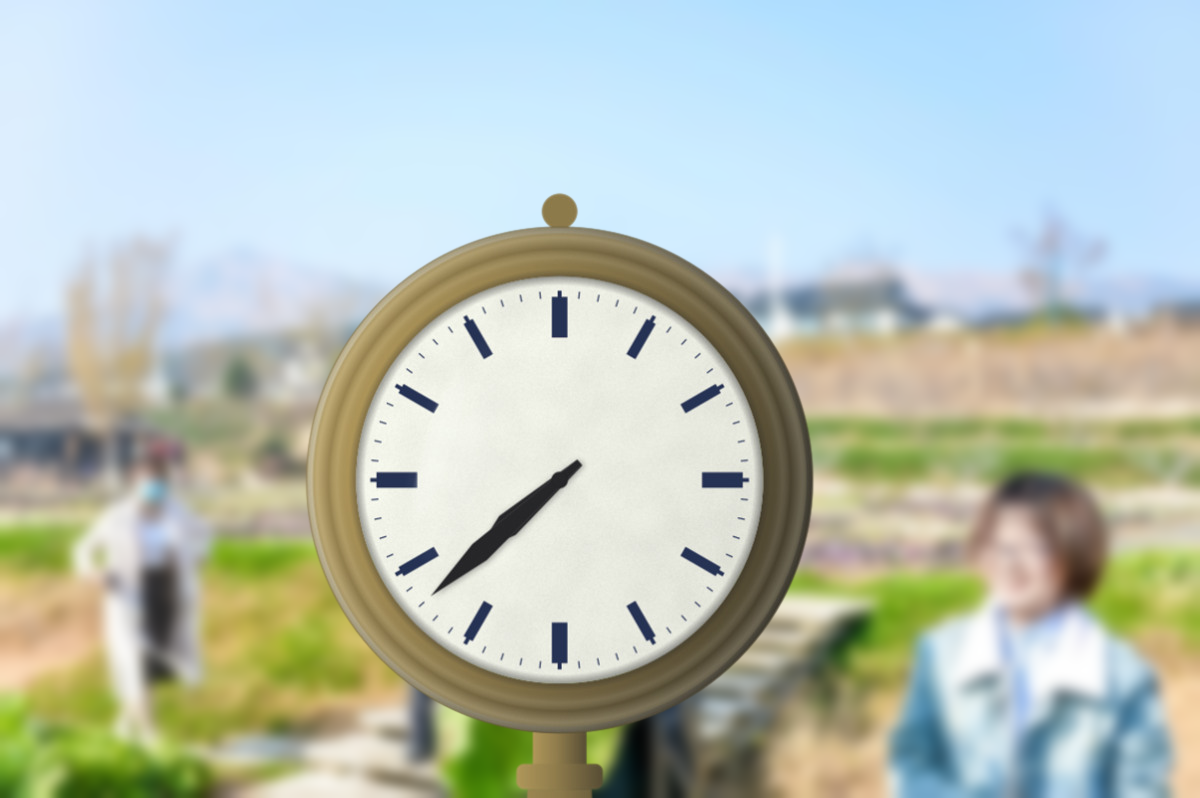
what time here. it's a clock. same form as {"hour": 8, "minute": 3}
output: {"hour": 7, "minute": 38}
